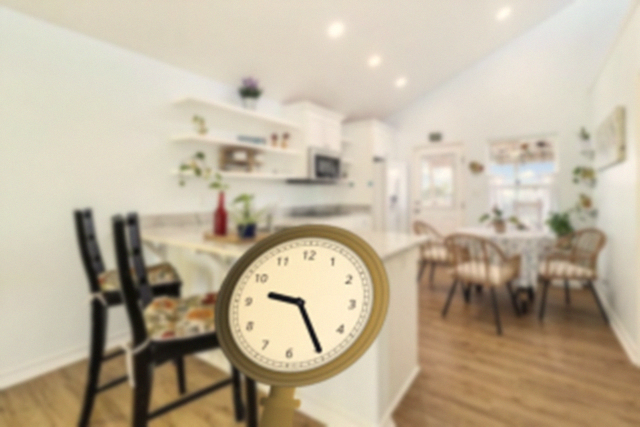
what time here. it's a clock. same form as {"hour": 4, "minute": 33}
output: {"hour": 9, "minute": 25}
